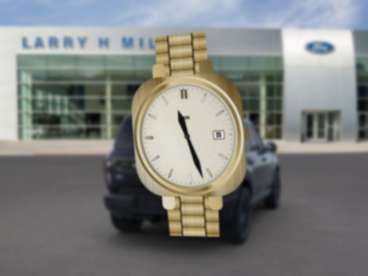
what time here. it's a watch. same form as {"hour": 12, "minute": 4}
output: {"hour": 11, "minute": 27}
